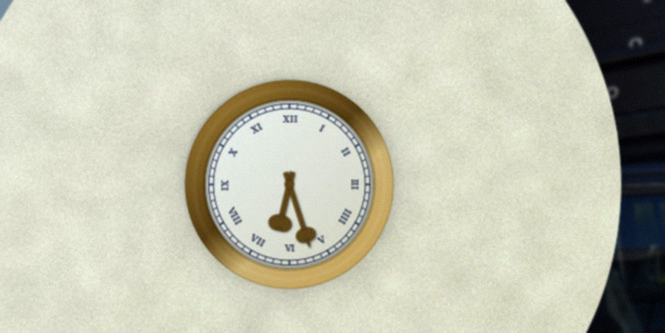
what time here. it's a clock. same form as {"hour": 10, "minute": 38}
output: {"hour": 6, "minute": 27}
